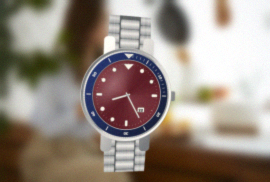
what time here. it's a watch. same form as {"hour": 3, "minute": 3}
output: {"hour": 8, "minute": 25}
